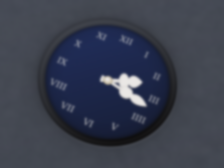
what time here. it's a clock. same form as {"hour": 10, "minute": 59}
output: {"hour": 2, "minute": 17}
